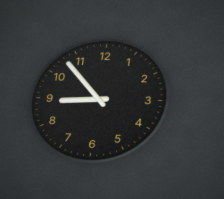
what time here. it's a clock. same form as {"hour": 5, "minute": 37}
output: {"hour": 8, "minute": 53}
